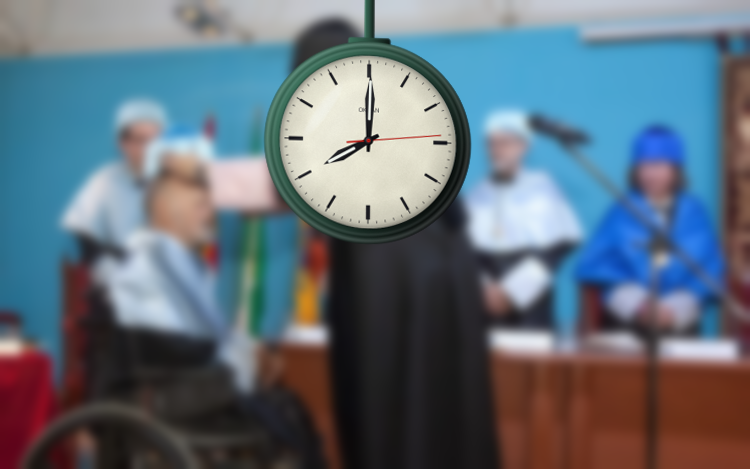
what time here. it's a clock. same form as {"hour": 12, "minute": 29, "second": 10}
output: {"hour": 8, "minute": 0, "second": 14}
